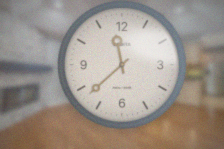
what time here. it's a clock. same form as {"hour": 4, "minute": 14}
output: {"hour": 11, "minute": 38}
